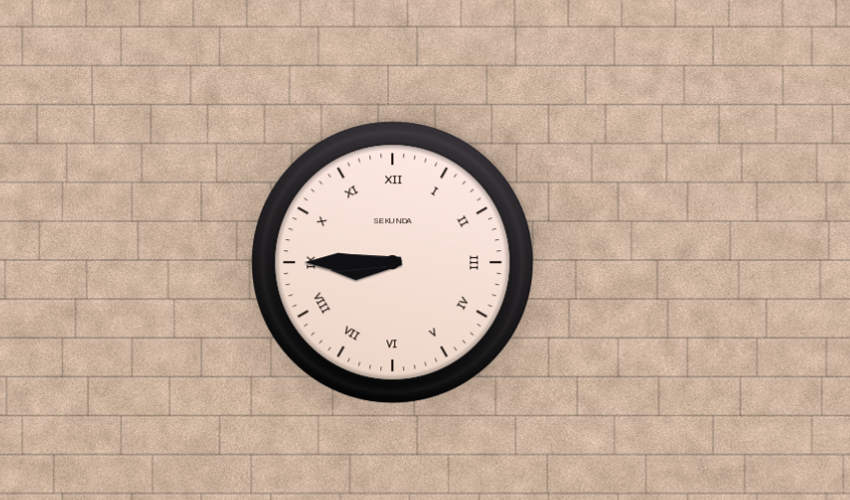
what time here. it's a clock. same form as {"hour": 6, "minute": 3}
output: {"hour": 8, "minute": 45}
